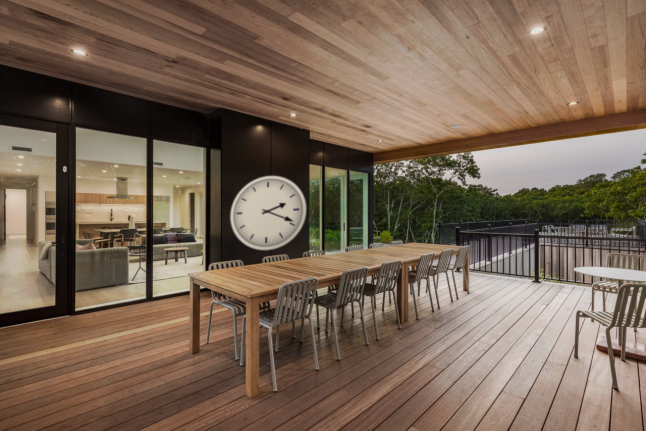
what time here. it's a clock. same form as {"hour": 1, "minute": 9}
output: {"hour": 2, "minute": 19}
